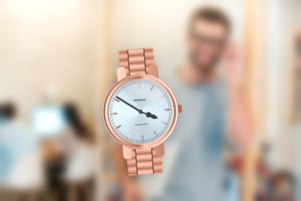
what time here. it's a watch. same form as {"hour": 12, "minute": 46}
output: {"hour": 3, "minute": 51}
